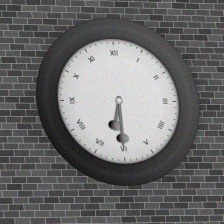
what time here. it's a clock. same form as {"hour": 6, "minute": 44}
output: {"hour": 6, "minute": 30}
